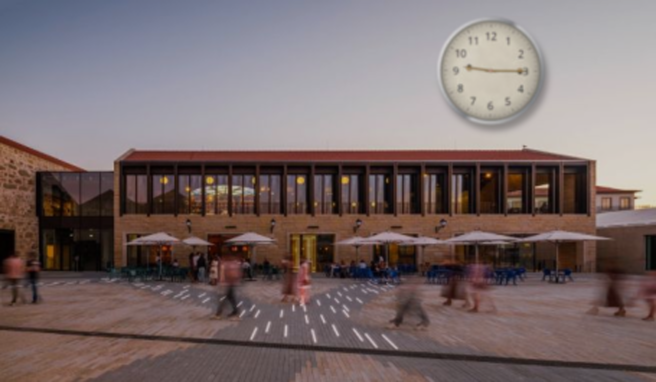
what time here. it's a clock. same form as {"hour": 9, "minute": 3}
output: {"hour": 9, "minute": 15}
